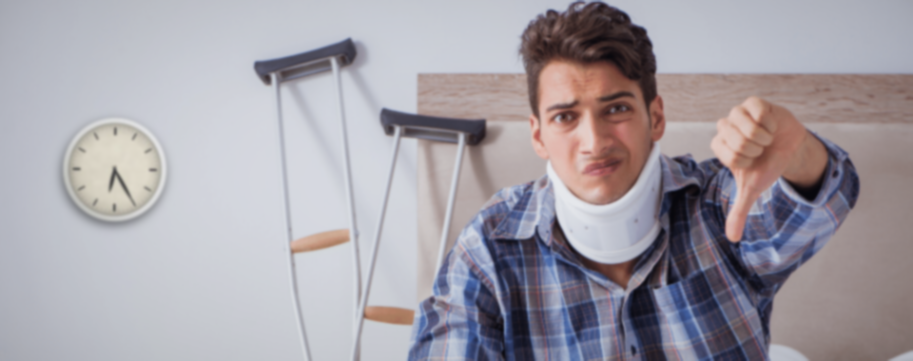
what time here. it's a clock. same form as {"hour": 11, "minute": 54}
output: {"hour": 6, "minute": 25}
